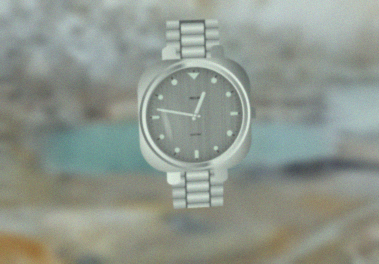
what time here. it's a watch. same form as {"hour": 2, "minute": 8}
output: {"hour": 12, "minute": 47}
